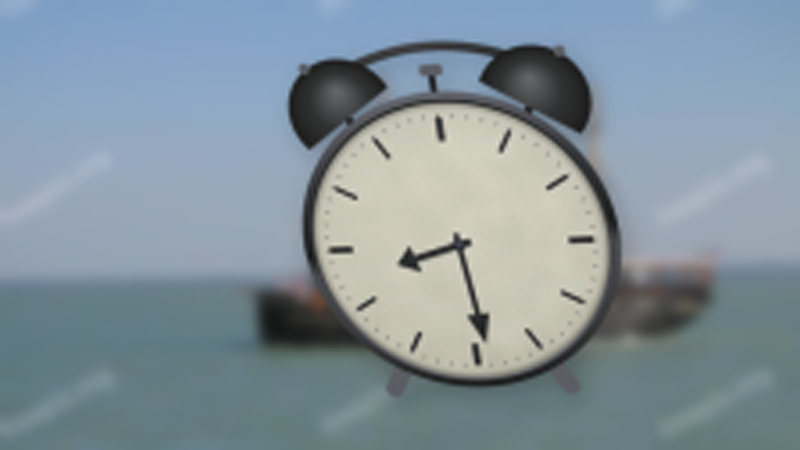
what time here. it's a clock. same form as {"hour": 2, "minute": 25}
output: {"hour": 8, "minute": 29}
